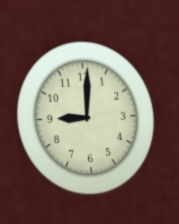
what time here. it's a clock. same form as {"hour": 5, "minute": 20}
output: {"hour": 9, "minute": 1}
